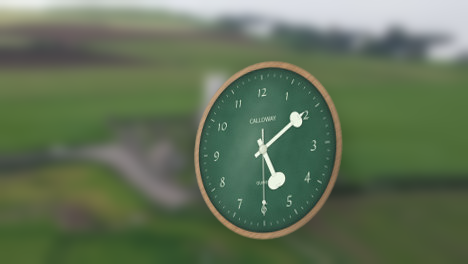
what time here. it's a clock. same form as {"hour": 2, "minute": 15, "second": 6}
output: {"hour": 5, "minute": 9, "second": 30}
